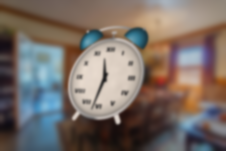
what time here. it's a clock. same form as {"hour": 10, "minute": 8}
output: {"hour": 11, "minute": 32}
